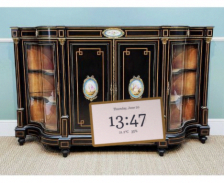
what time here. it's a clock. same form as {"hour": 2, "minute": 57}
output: {"hour": 13, "minute": 47}
